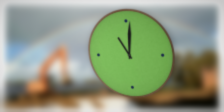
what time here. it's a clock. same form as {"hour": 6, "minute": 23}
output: {"hour": 11, "minute": 1}
